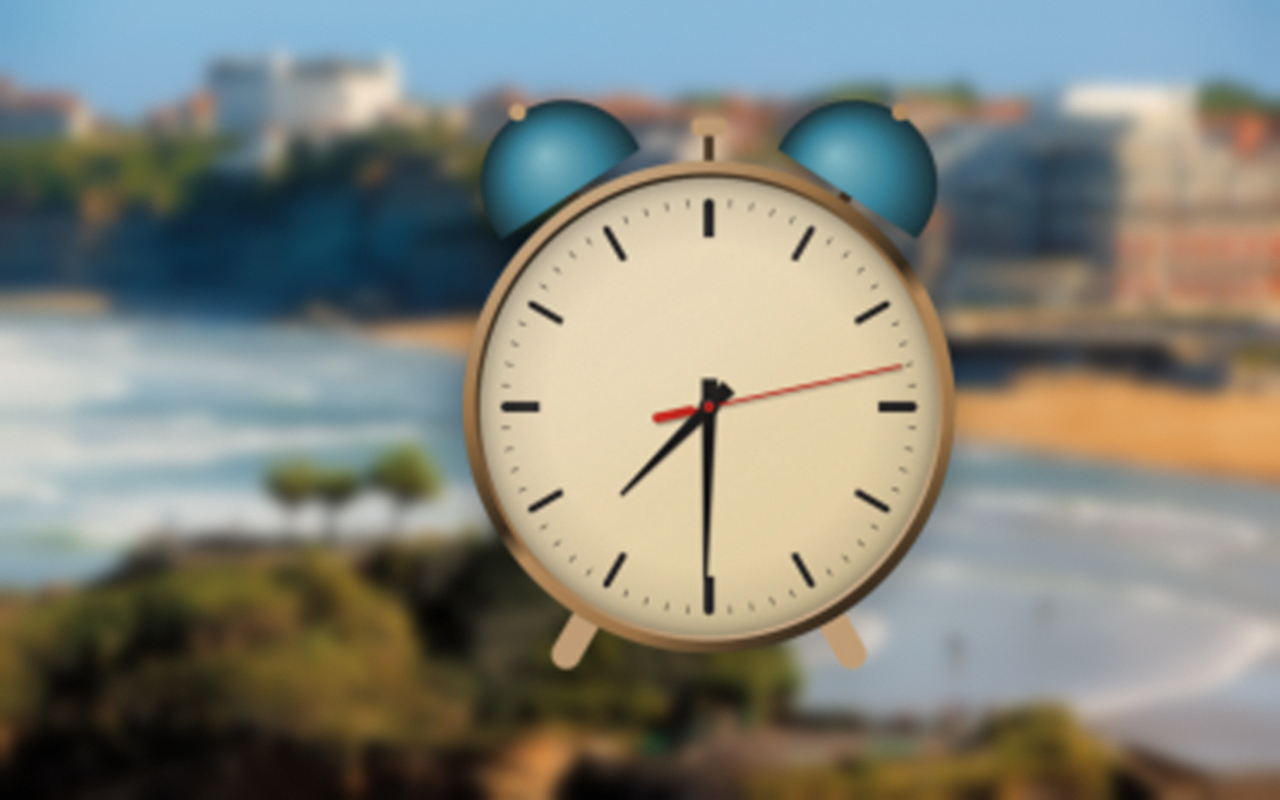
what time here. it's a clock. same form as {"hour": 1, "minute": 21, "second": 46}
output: {"hour": 7, "minute": 30, "second": 13}
